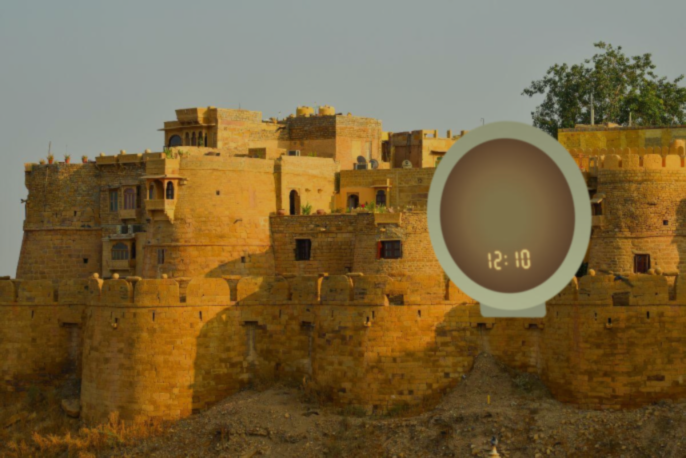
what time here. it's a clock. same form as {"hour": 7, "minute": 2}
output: {"hour": 12, "minute": 10}
